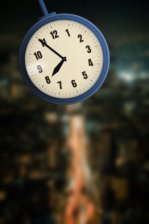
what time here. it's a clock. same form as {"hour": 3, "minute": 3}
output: {"hour": 7, "minute": 55}
